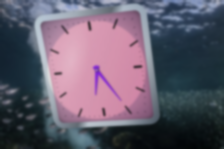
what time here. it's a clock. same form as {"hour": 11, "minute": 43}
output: {"hour": 6, "minute": 25}
